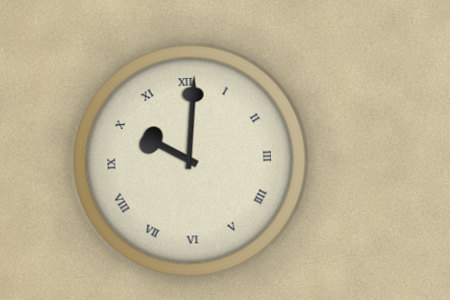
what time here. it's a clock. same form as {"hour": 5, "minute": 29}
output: {"hour": 10, "minute": 1}
